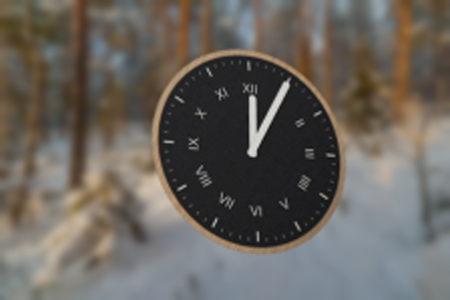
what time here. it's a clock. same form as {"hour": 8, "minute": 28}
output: {"hour": 12, "minute": 5}
